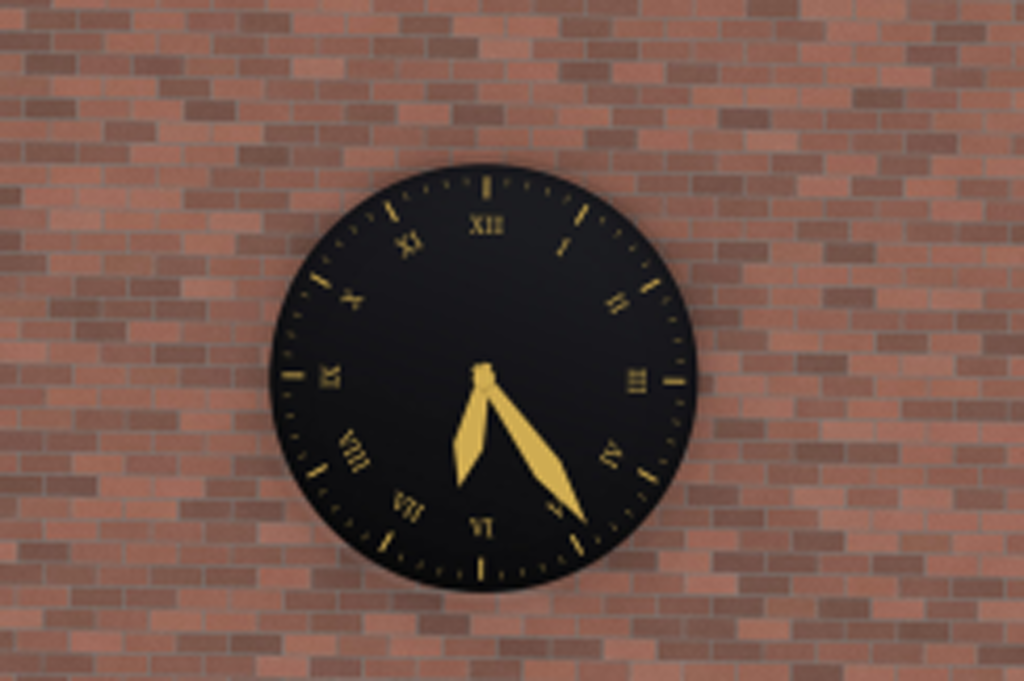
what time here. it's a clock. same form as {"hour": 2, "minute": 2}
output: {"hour": 6, "minute": 24}
